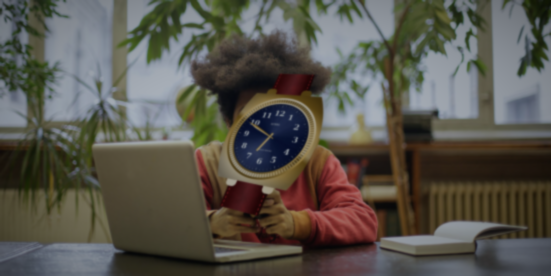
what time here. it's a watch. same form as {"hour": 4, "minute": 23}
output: {"hour": 6, "minute": 49}
